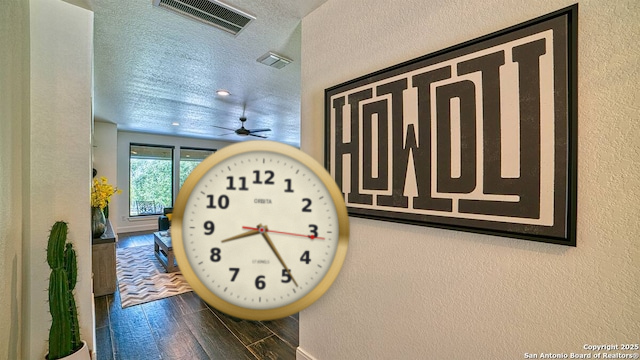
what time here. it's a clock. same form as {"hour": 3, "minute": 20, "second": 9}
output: {"hour": 8, "minute": 24, "second": 16}
